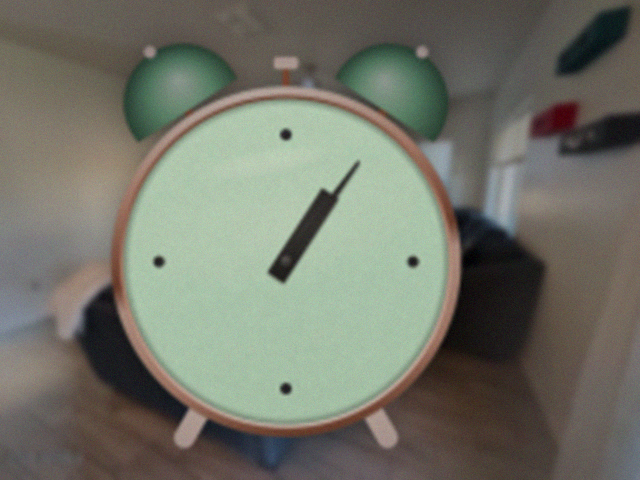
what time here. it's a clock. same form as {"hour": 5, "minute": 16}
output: {"hour": 1, "minute": 6}
